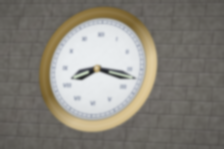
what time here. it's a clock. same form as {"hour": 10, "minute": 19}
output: {"hour": 8, "minute": 17}
